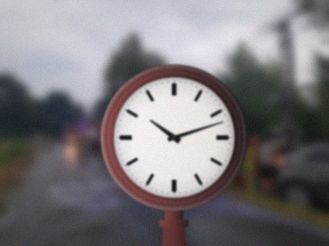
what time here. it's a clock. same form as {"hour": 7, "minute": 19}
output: {"hour": 10, "minute": 12}
